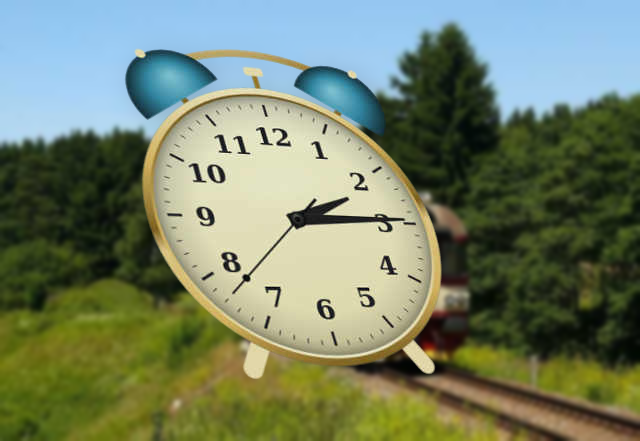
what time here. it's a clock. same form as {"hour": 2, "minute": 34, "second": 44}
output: {"hour": 2, "minute": 14, "second": 38}
